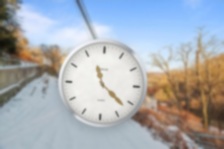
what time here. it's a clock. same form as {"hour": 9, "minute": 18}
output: {"hour": 11, "minute": 22}
